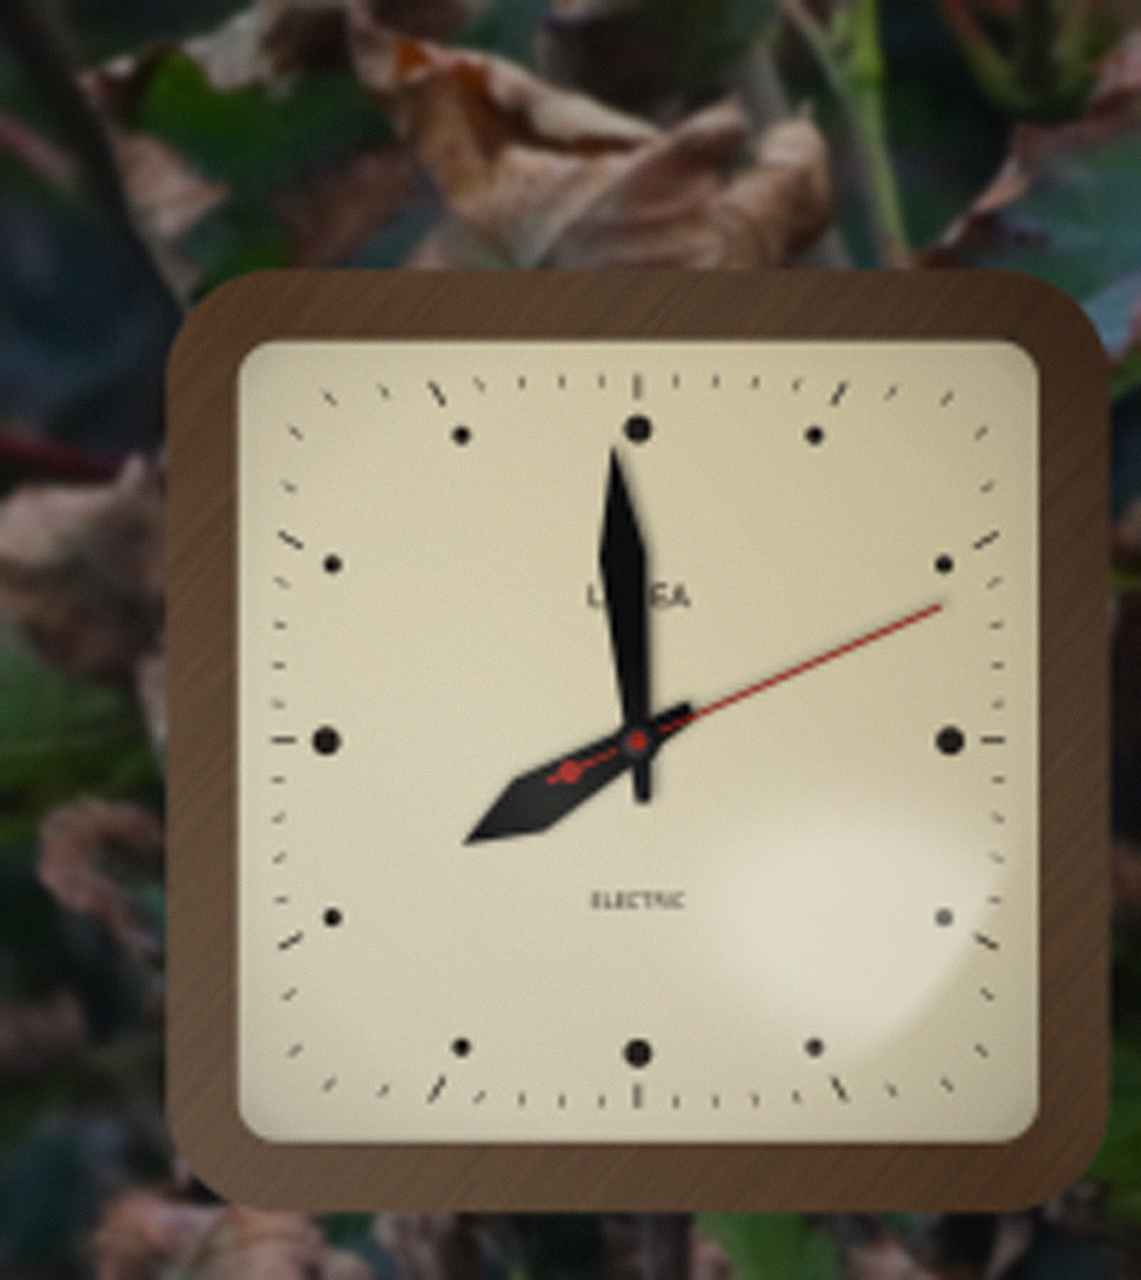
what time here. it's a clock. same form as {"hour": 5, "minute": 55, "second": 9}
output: {"hour": 7, "minute": 59, "second": 11}
